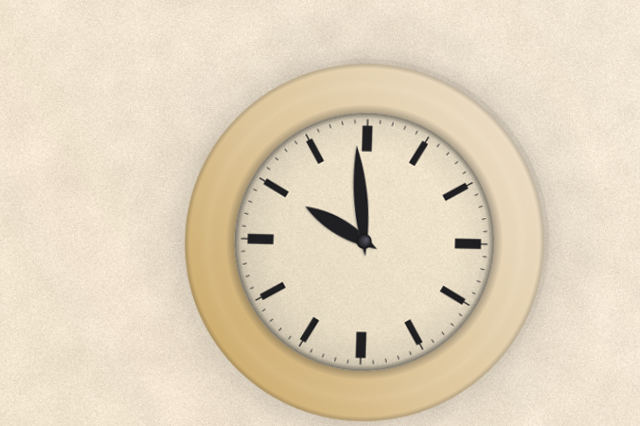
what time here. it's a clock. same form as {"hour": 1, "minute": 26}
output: {"hour": 9, "minute": 59}
